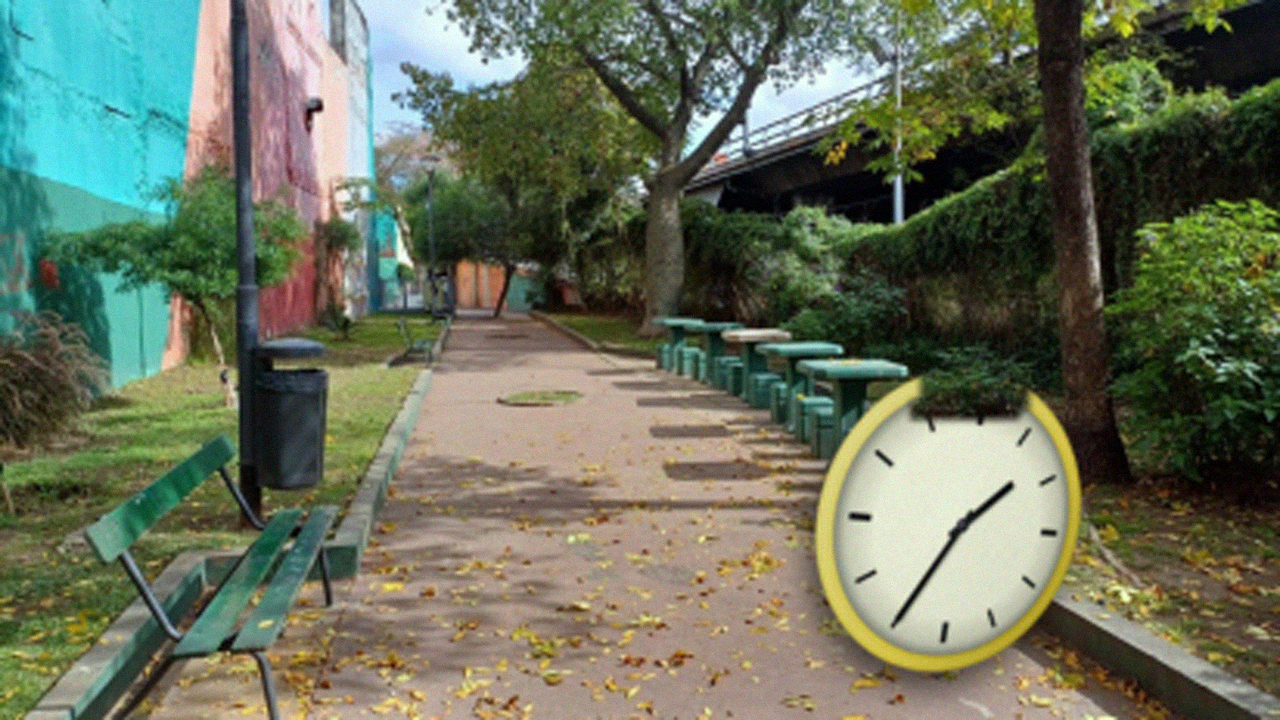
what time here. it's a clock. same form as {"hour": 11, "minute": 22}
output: {"hour": 1, "minute": 35}
